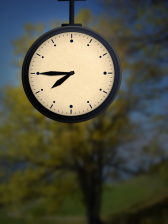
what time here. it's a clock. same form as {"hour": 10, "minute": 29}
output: {"hour": 7, "minute": 45}
